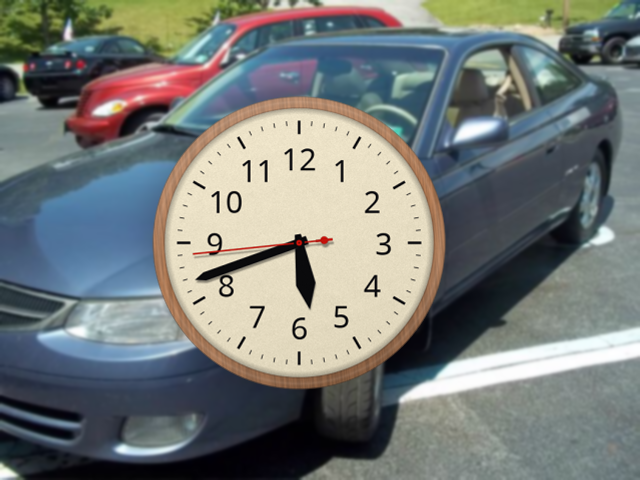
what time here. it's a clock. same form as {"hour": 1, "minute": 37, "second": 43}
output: {"hour": 5, "minute": 41, "second": 44}
